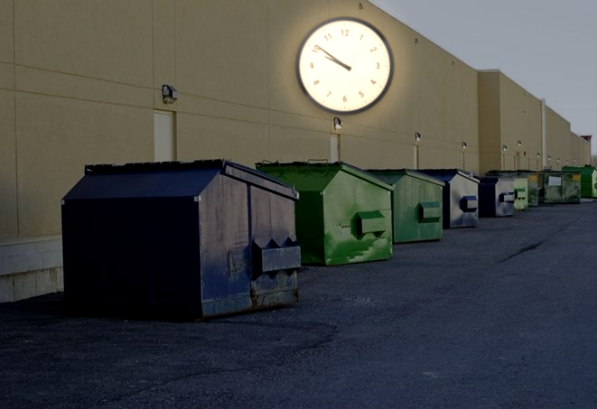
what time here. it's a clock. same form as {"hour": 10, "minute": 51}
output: {"hour": 9, "minute": 51}
